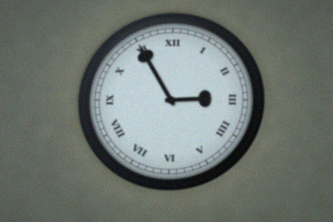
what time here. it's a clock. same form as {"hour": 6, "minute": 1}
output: {"hour": 2, "minute": 55}
